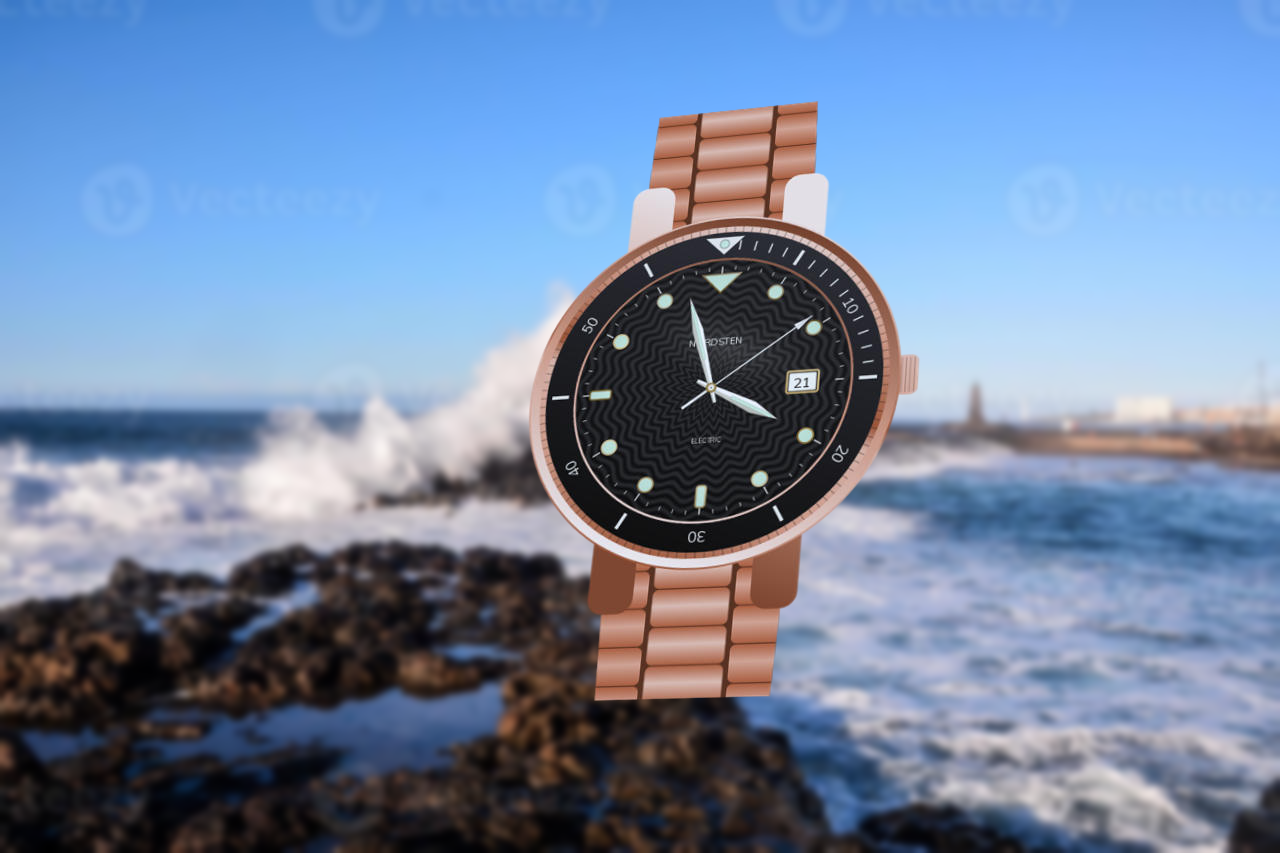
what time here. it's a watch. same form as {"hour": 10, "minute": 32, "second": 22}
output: {"hour": 3, "minute": 57, "second": 9}
